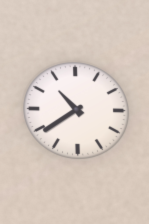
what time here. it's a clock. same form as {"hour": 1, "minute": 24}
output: {"hour": 10, "minute": 39}
